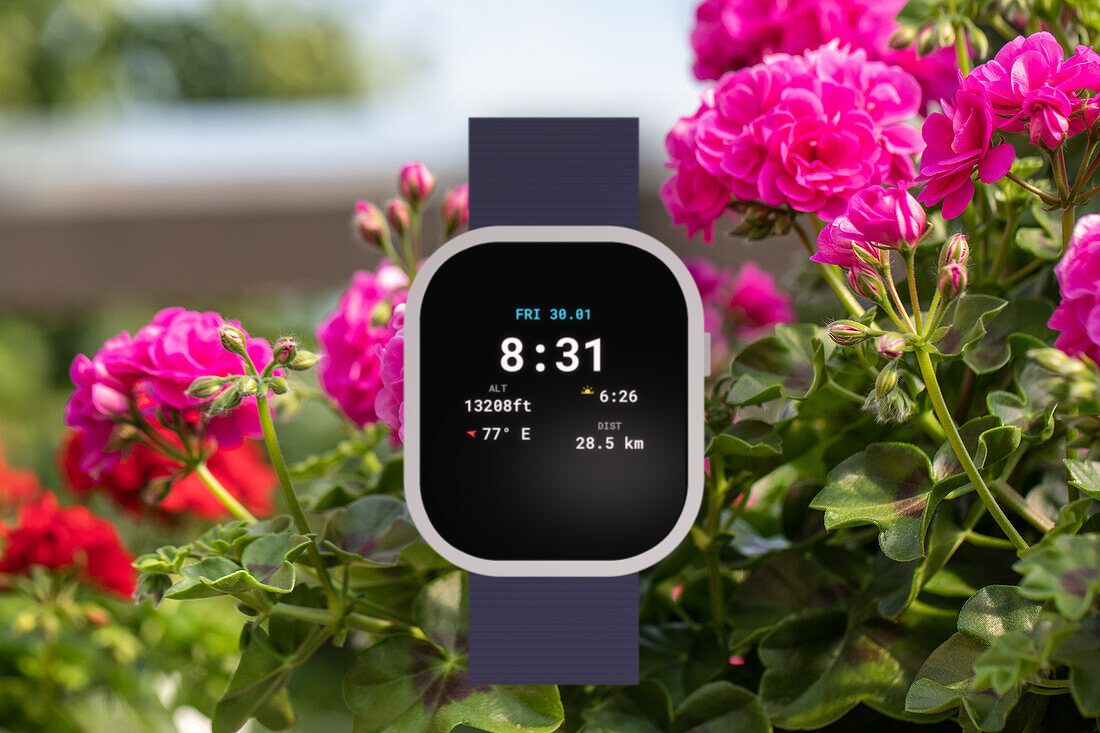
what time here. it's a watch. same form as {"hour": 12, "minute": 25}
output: {"hour": 8, "minute": 31}
